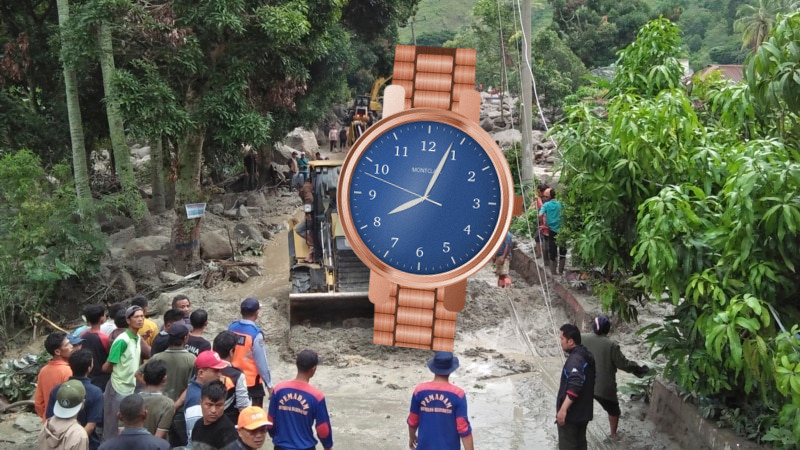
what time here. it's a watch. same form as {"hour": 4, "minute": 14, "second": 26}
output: {"hour": 8, "minute": 3, "second": 48}
